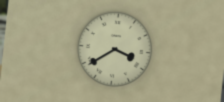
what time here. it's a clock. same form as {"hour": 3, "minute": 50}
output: {"hour": 3, "minute": 39}
